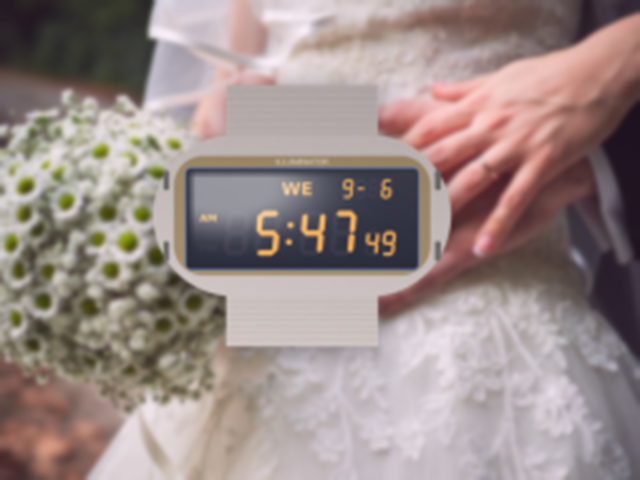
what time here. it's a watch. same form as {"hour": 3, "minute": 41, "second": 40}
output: {"hour": 5, "minute": 47, "second": 49}
